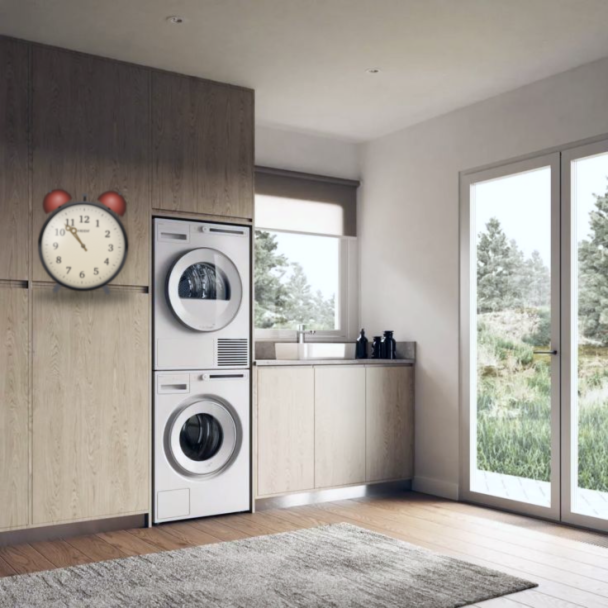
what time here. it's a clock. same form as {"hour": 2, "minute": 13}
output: {"hour": 10, "minute": 53}
